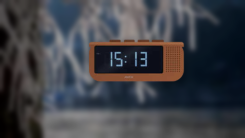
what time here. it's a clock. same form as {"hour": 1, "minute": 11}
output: {"hour": 15, "minute": 13}
